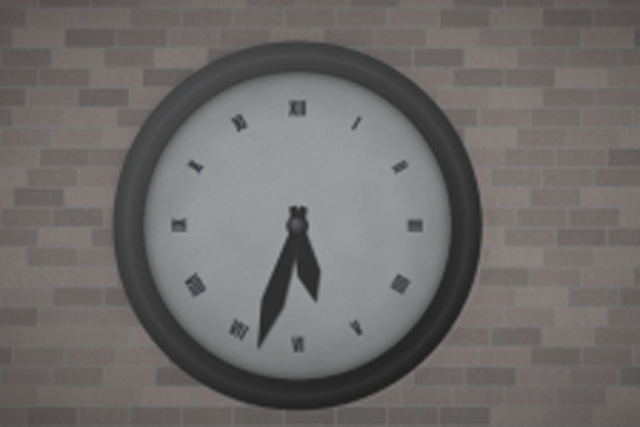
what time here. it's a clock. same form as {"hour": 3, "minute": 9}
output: {"hour": 5, "minute": 33}
